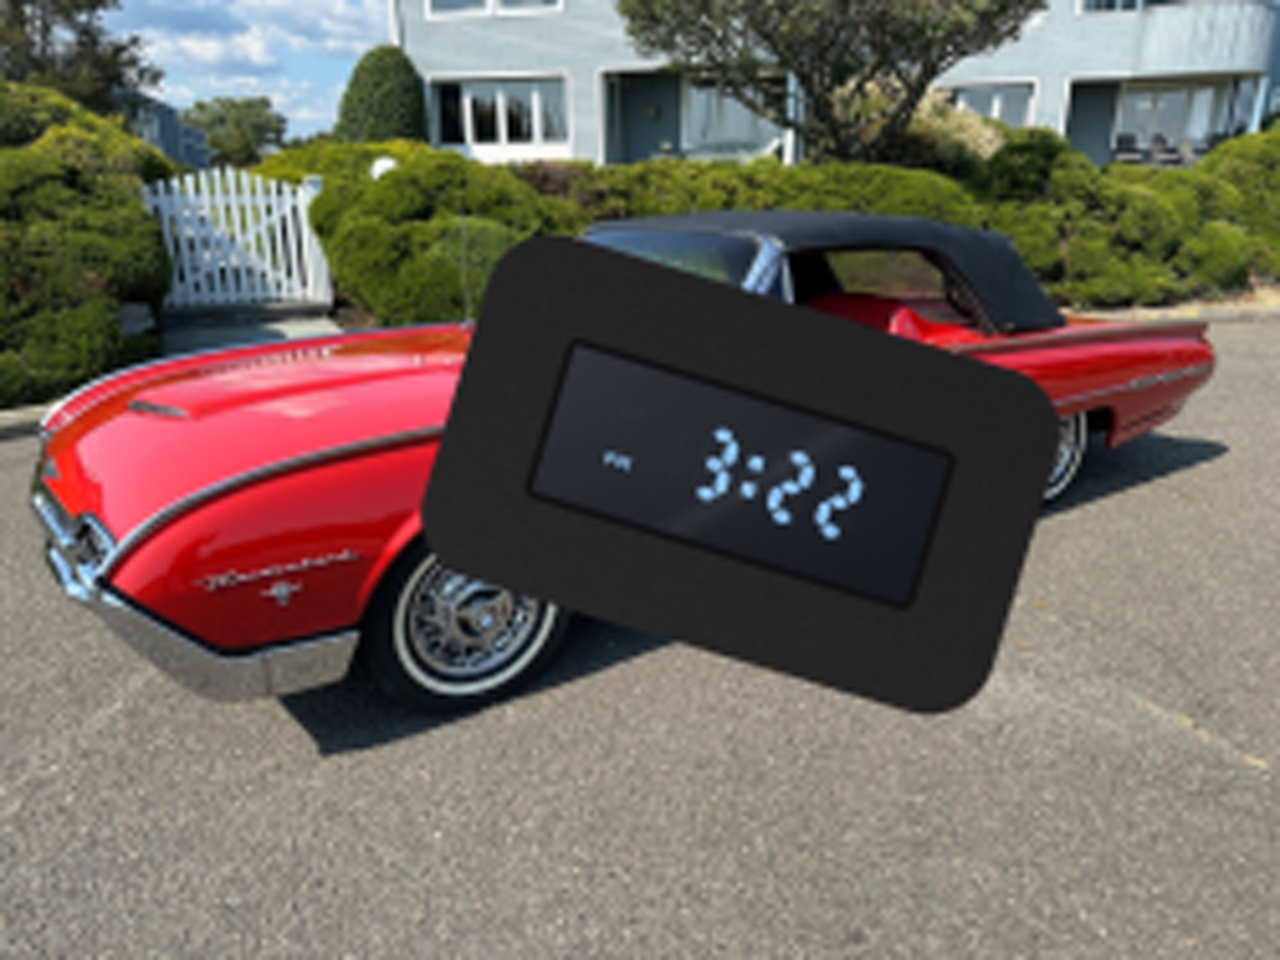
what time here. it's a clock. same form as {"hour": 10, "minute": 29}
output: {"hour": 3, "minute": 22}
